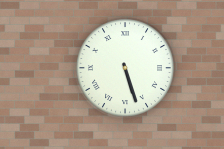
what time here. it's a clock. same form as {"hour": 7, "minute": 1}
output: {"hour": 5, "minute": 27}
